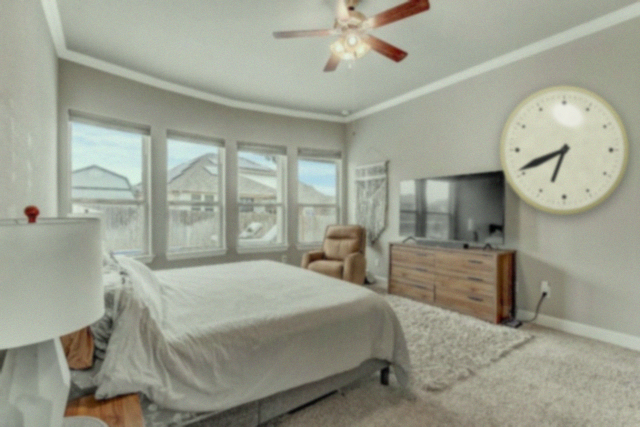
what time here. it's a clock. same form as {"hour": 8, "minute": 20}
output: {"hour": 6, "minute": 41}
